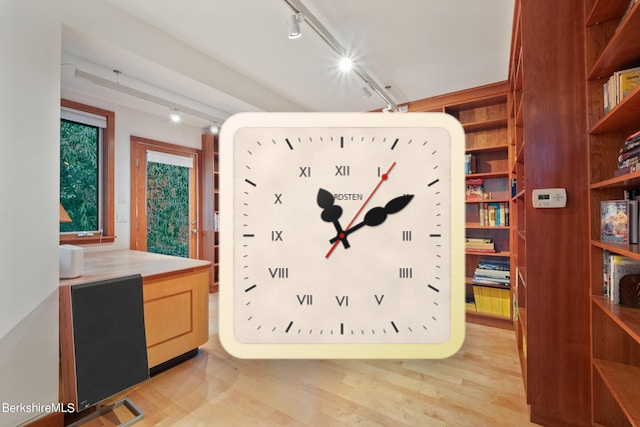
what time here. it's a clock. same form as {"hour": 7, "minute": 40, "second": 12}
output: {"hour": 11, "minute": 10, "second": 6}
